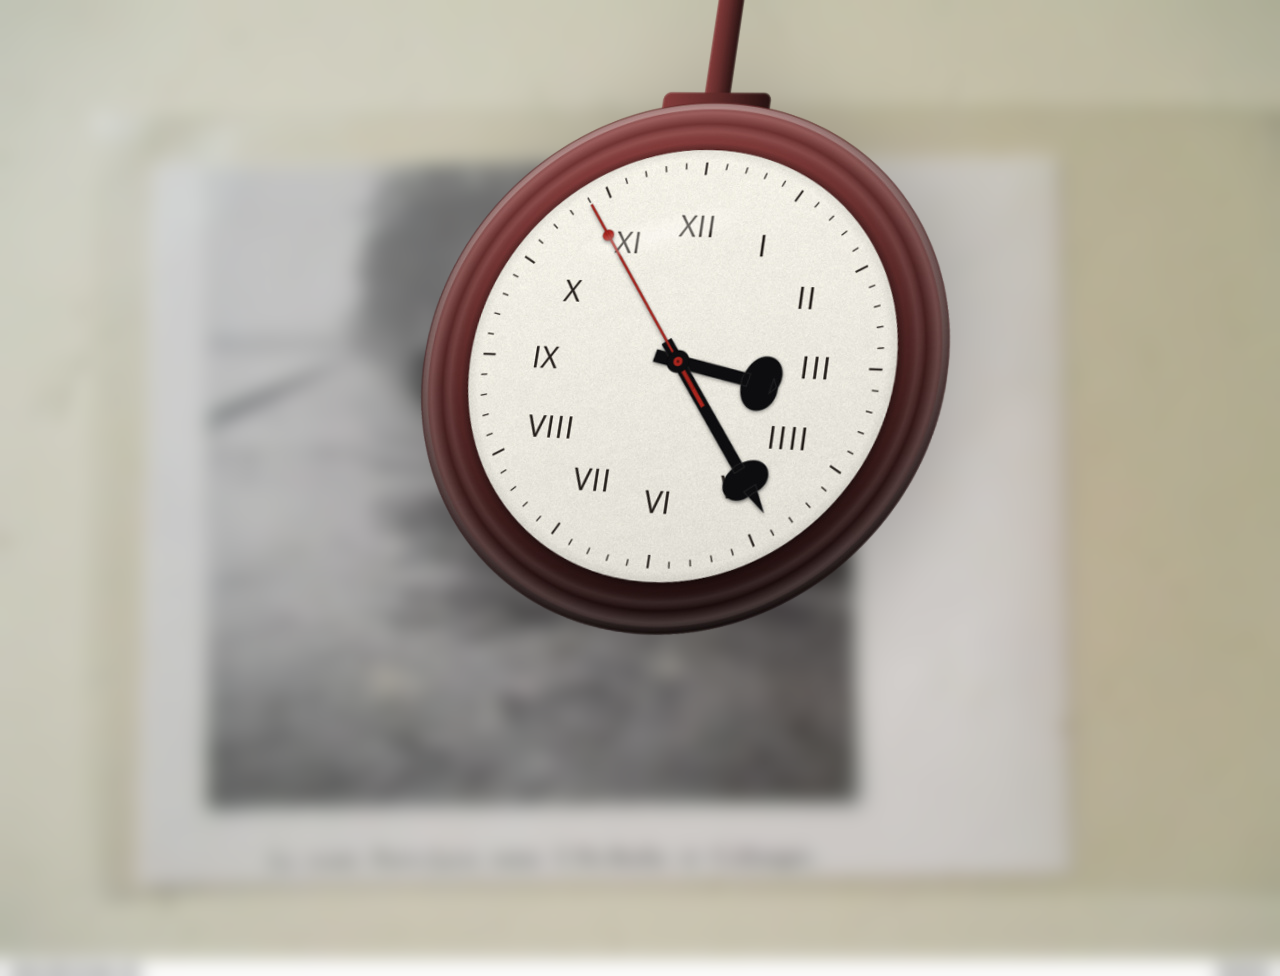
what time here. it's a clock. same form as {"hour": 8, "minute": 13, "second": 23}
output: {"hour": 3, "minute": 23, "second": 54}
